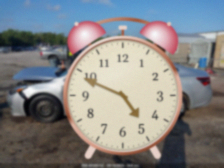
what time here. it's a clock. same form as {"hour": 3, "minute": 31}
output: {"hour": 4, "minute": 49}
